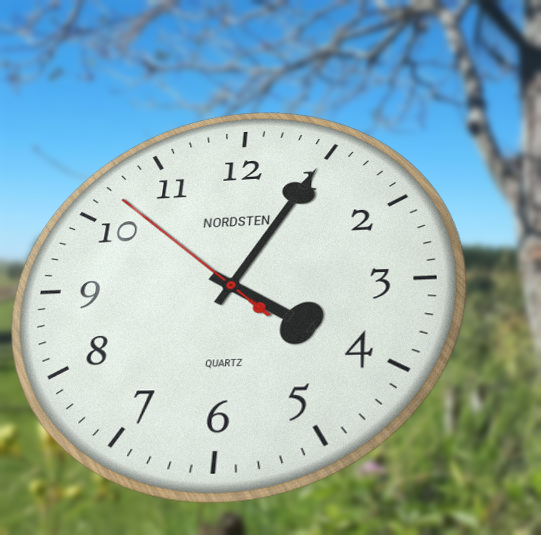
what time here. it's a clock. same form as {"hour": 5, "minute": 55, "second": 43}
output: {"hour": 4, "minute": 4, "second": 52}
